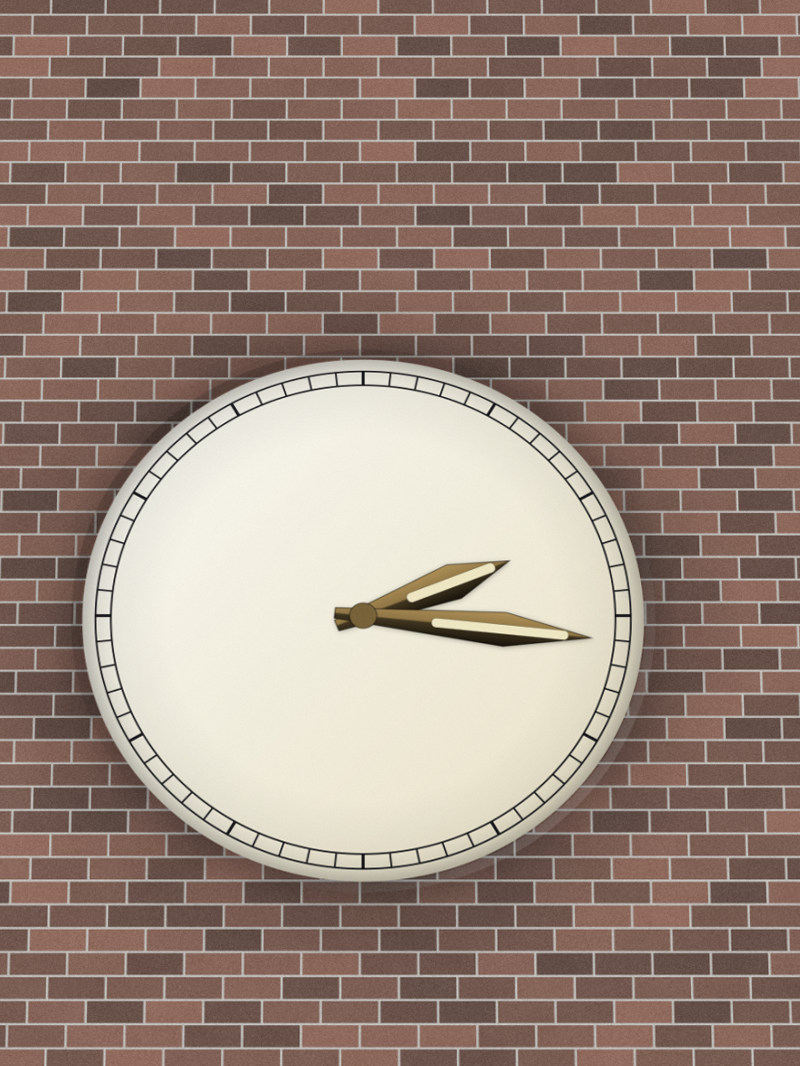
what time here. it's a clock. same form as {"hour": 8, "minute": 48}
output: {"hour": 2, "minute": 16}
